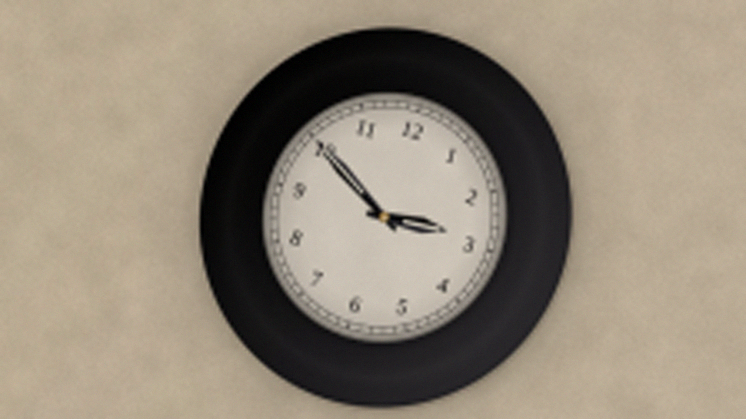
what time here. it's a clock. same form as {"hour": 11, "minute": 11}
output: {"hour": 2, "minute": 50}
